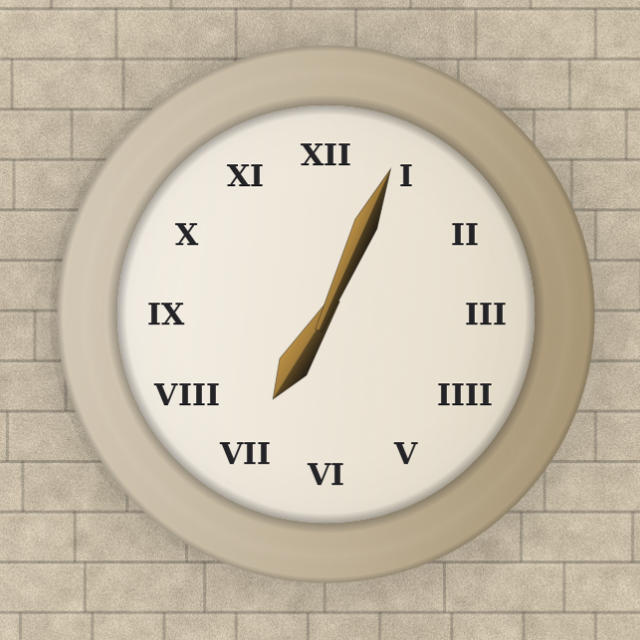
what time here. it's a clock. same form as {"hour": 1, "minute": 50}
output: {"hour": 7, "minute": 4}
